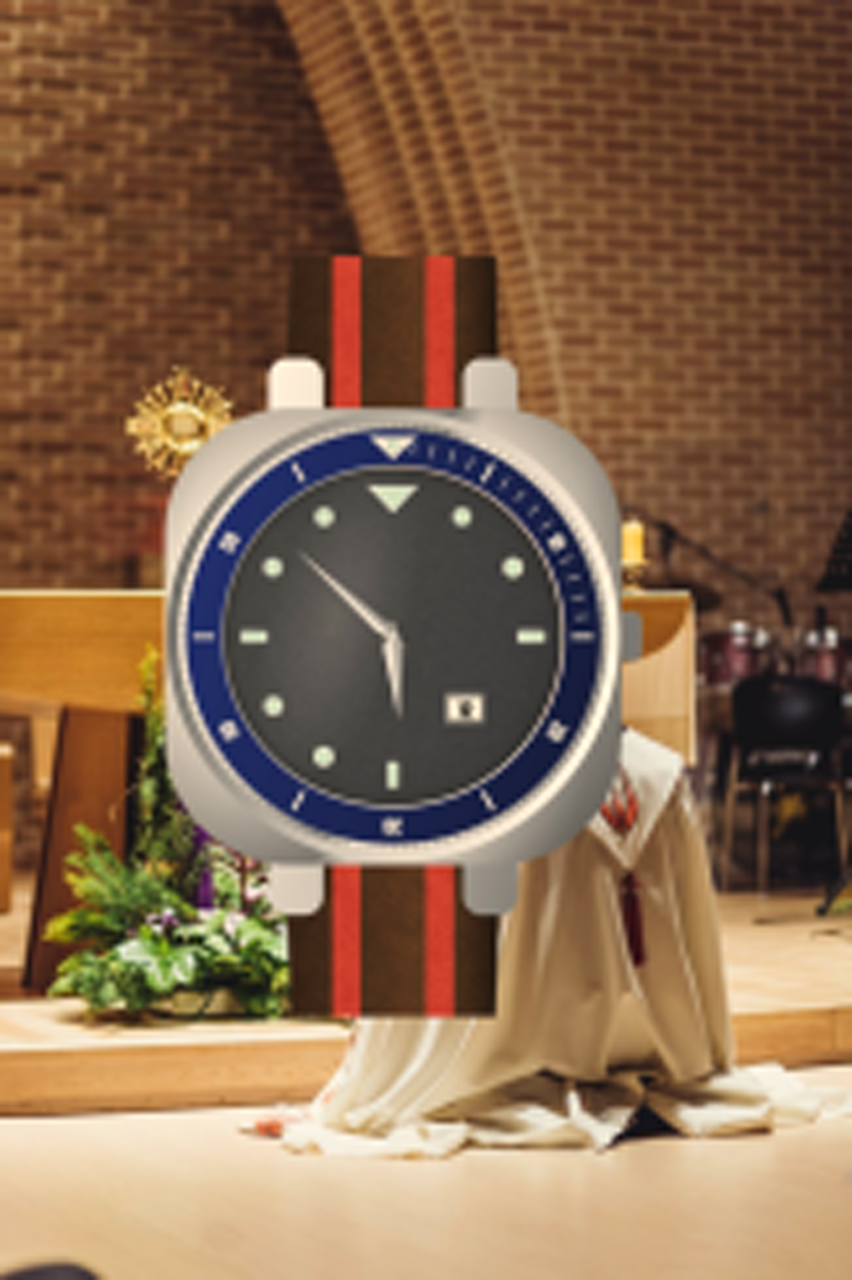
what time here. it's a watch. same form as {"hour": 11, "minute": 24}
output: {"hour": 5, "minute": 52}
